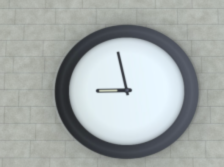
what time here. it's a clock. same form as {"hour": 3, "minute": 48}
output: {"hour": 8, "minute": 58}
